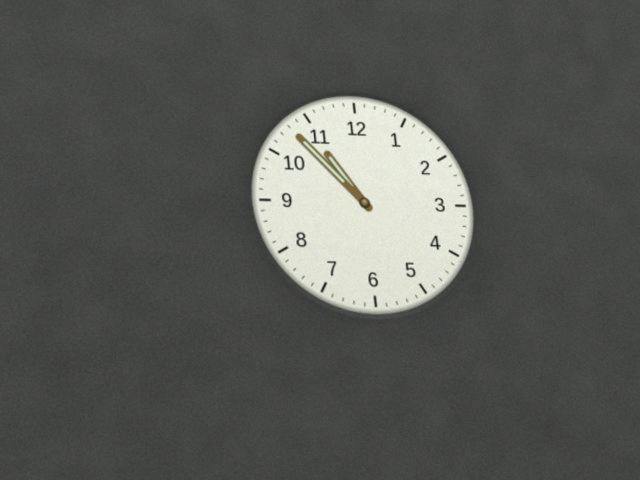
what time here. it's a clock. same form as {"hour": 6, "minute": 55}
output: {"hour": 10, "minute": 53}
